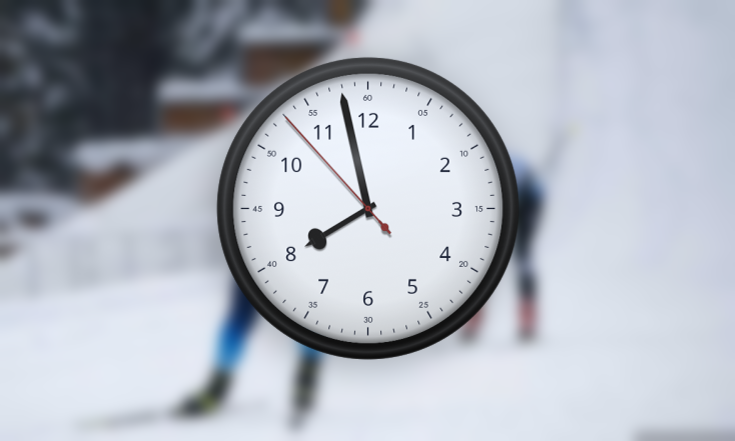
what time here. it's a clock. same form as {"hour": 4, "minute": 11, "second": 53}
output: {"hour": 7, "minute": 57, "second": 53}
